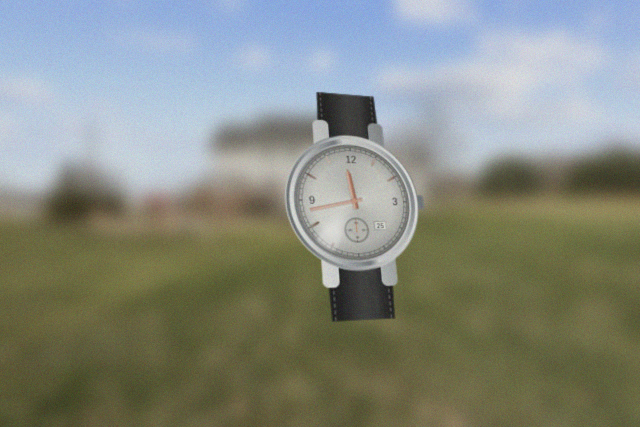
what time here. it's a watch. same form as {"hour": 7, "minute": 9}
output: {"hour": 11, "minute": 43}
